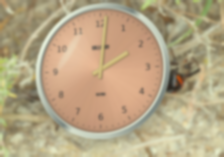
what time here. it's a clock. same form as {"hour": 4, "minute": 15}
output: {"hour": 2, "minute": 1}
